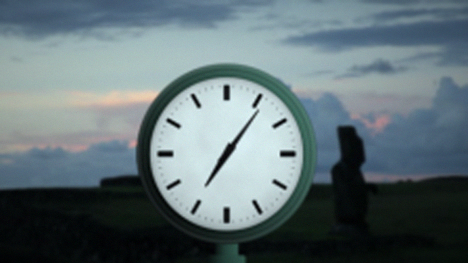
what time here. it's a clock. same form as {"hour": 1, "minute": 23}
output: {"hour": 7, "minute": 6}
